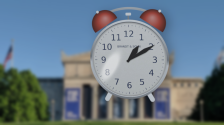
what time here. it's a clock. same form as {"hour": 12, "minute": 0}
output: {"hour": 1, "minute": 10}
